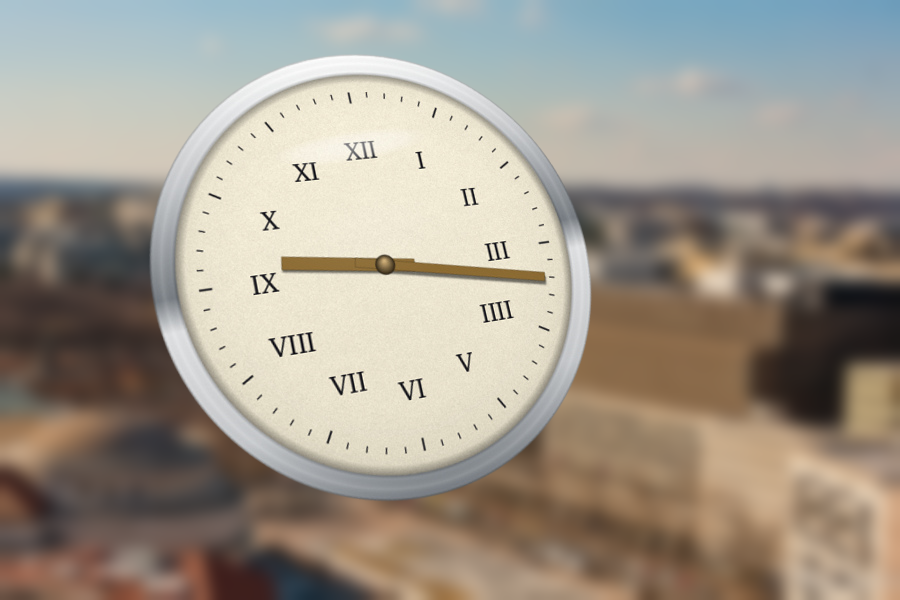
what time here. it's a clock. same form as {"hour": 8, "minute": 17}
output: {"hour": 9, "minute": 17}
